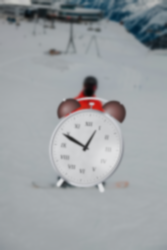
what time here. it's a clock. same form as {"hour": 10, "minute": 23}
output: {"hour": 12, "minute": 49}
